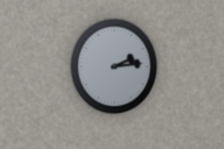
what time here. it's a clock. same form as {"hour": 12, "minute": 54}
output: {"hour": 2, "minute": 14}
